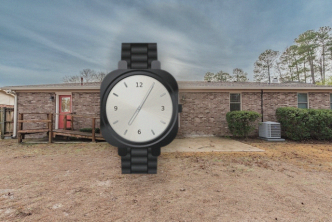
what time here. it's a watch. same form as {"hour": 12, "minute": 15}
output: {"hour": 7, "minute": 5}
